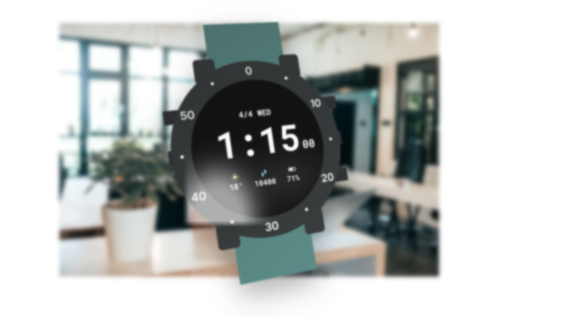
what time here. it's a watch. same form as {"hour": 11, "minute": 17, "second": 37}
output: {"hour": 1, "minute": 15, "second": 0}
